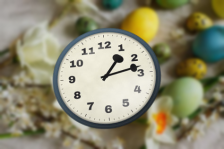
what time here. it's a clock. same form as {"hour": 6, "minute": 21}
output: {"hour": 1, "minute": 13}
